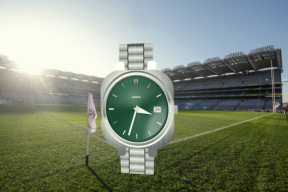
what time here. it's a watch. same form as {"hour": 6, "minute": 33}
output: {"hour": 3, "minute": 33}
